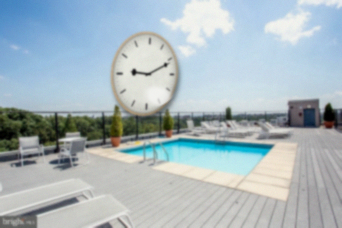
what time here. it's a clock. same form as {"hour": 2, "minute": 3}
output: {"hour": 9, "minute": 11}
